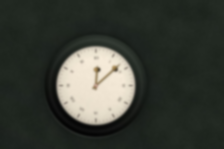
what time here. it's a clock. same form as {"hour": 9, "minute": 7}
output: {"hour": 12, "minute": 8}
